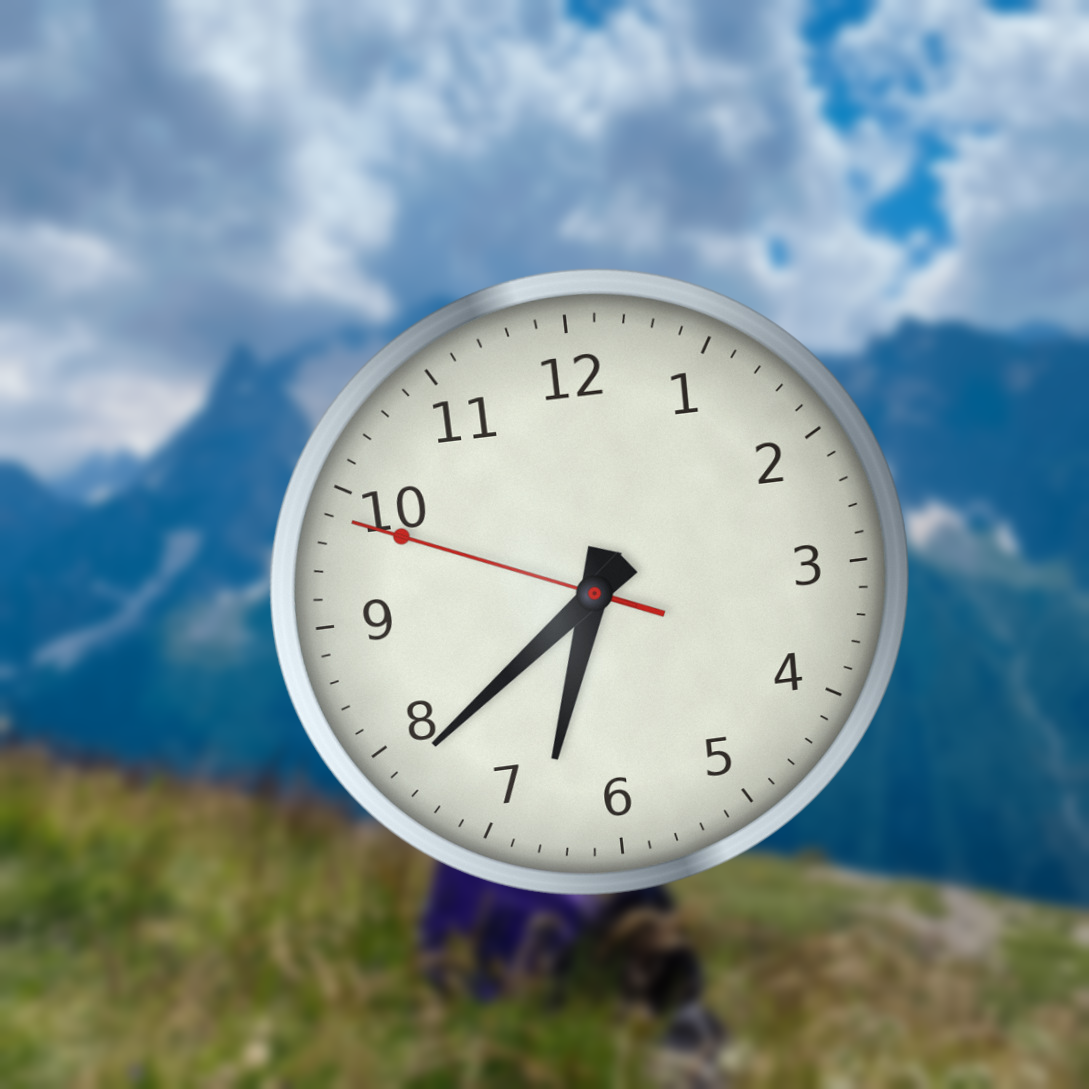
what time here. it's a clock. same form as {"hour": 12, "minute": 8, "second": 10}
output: {"hour": 6, "minute": 38, "second": 49}
